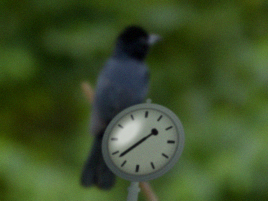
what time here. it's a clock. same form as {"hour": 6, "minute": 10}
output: {"hour": 1, "minute": 38}
